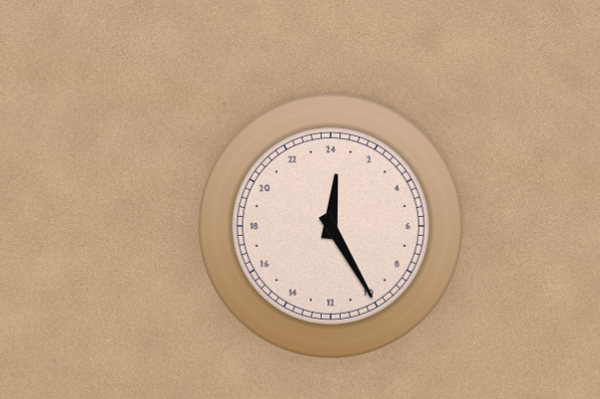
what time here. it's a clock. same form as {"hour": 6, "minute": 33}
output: {"hour": 0, "minute": 25}
